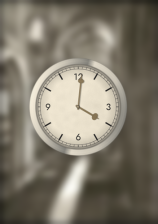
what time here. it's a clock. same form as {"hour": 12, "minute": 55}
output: {"hour": 4, "minute": 1}
